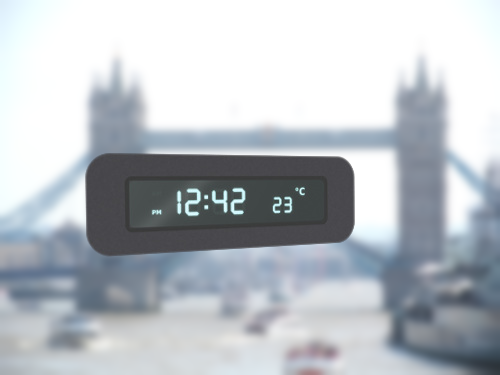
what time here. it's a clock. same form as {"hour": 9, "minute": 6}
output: {"hour": 12, "minute": 42}
